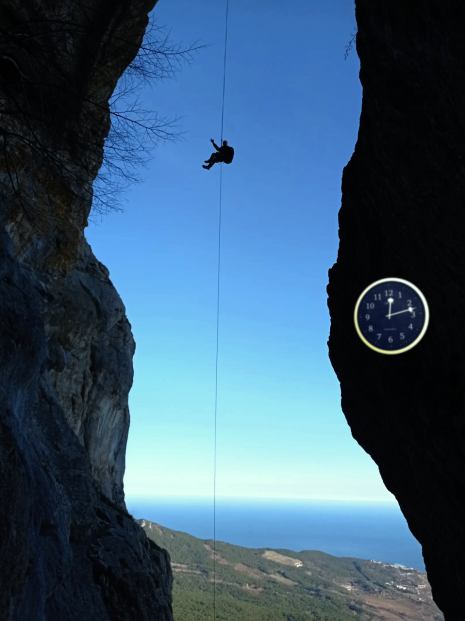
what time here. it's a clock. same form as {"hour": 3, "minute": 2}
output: {"hour": 12, "minute": 13}
